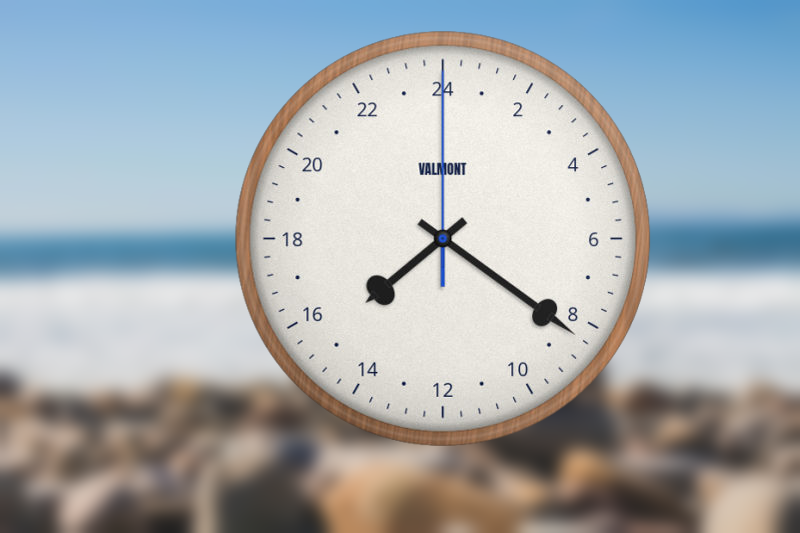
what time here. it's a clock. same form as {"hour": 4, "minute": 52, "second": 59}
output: {"hour": 15, "minute": 21, "second": 0}
